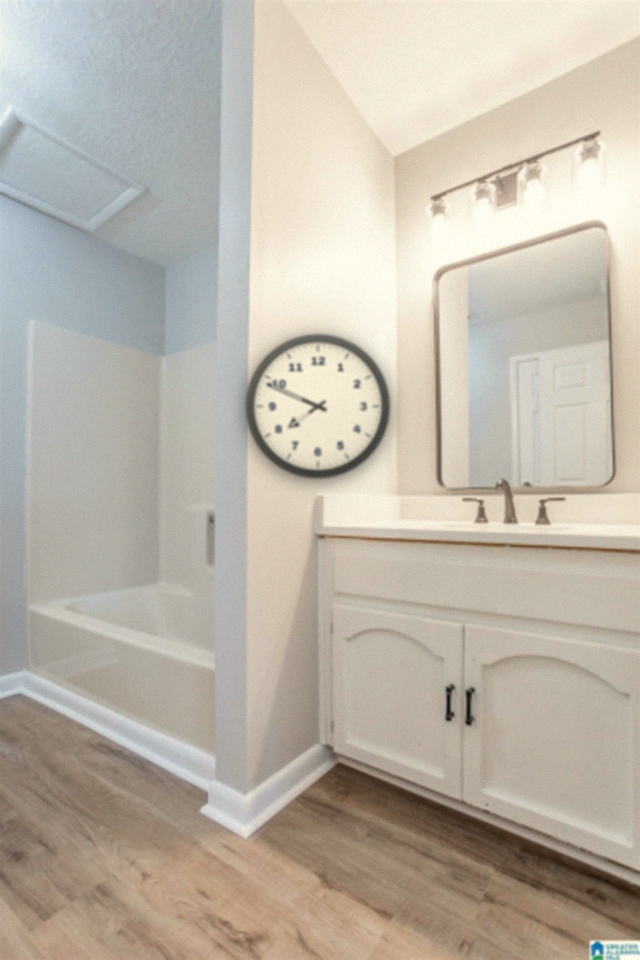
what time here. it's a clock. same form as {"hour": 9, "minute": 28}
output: {"hour": 7, "minute": 49}
